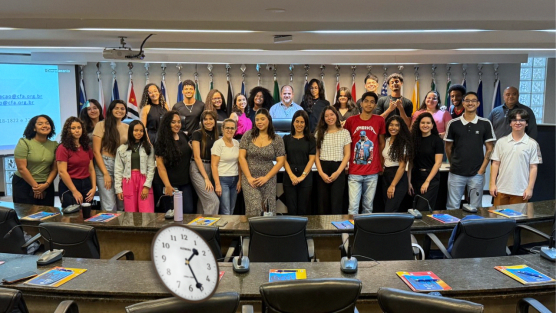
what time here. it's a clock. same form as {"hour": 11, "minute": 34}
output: {"hour": 1, "minute": 26}
